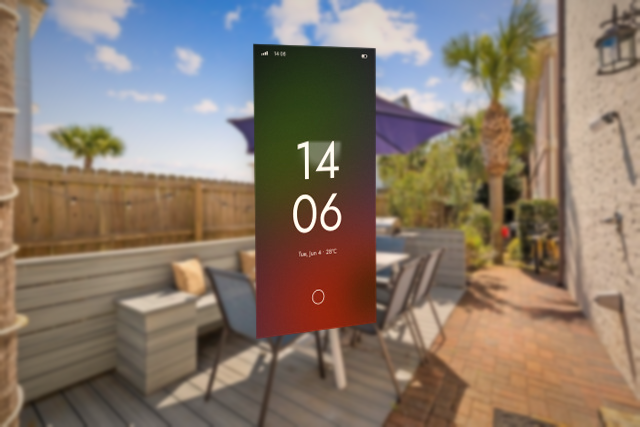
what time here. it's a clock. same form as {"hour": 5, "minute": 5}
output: {"hour": 14, "minute": 6}
